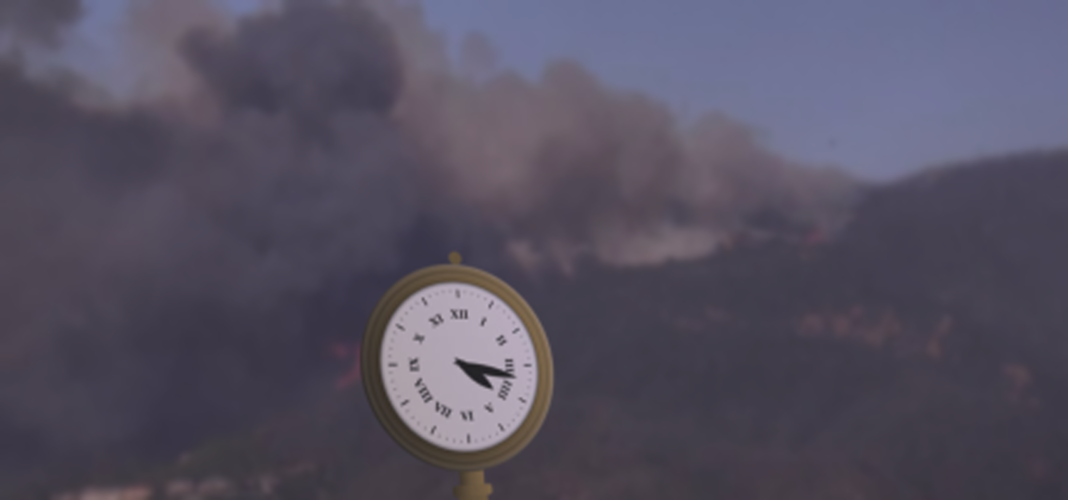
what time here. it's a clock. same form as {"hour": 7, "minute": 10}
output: {"hour": 4, "minute": 17}
